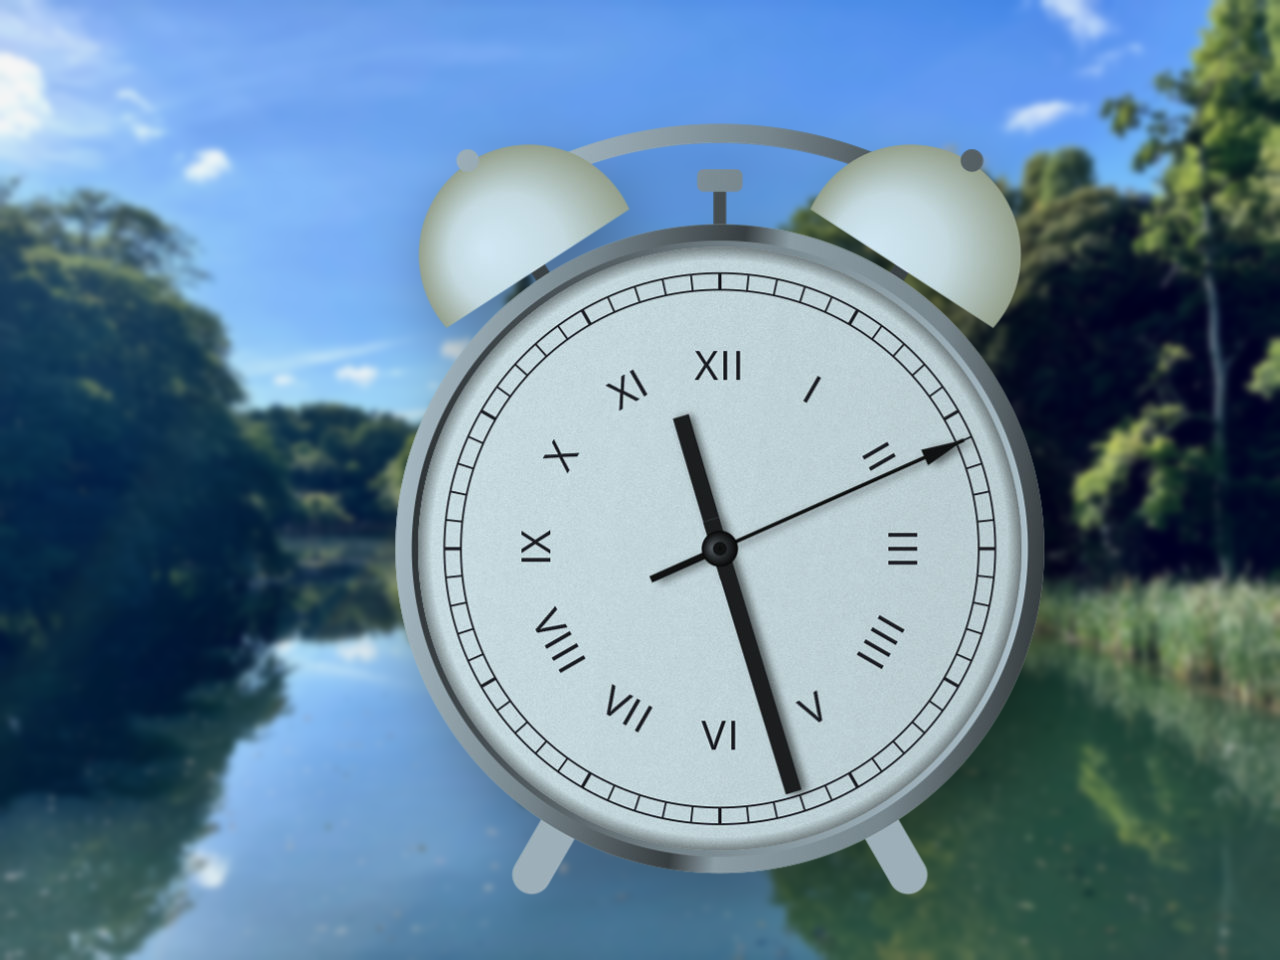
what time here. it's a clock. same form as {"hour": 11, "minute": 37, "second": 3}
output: {"hour": 11, "minute": 27, "second": 11}
